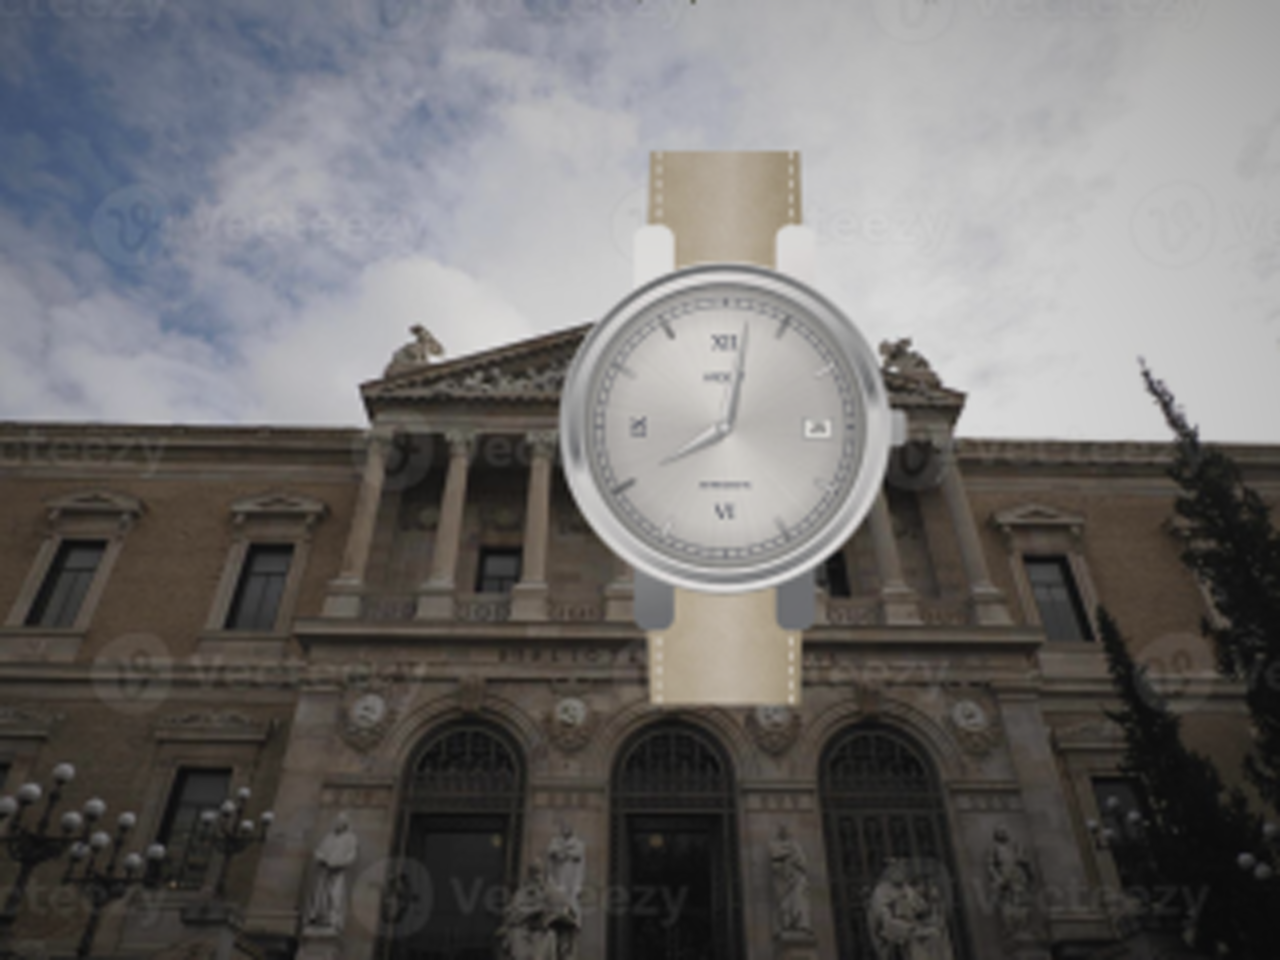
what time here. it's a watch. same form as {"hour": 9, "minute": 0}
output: {"hour": 8, "minute": 2}
